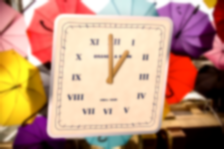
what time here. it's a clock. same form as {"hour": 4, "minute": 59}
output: {"hour": 12, "minute": 59}
